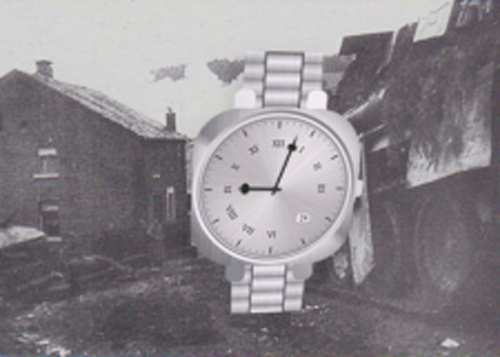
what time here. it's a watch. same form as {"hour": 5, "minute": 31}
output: {"hour": 9, "minute": 3}
